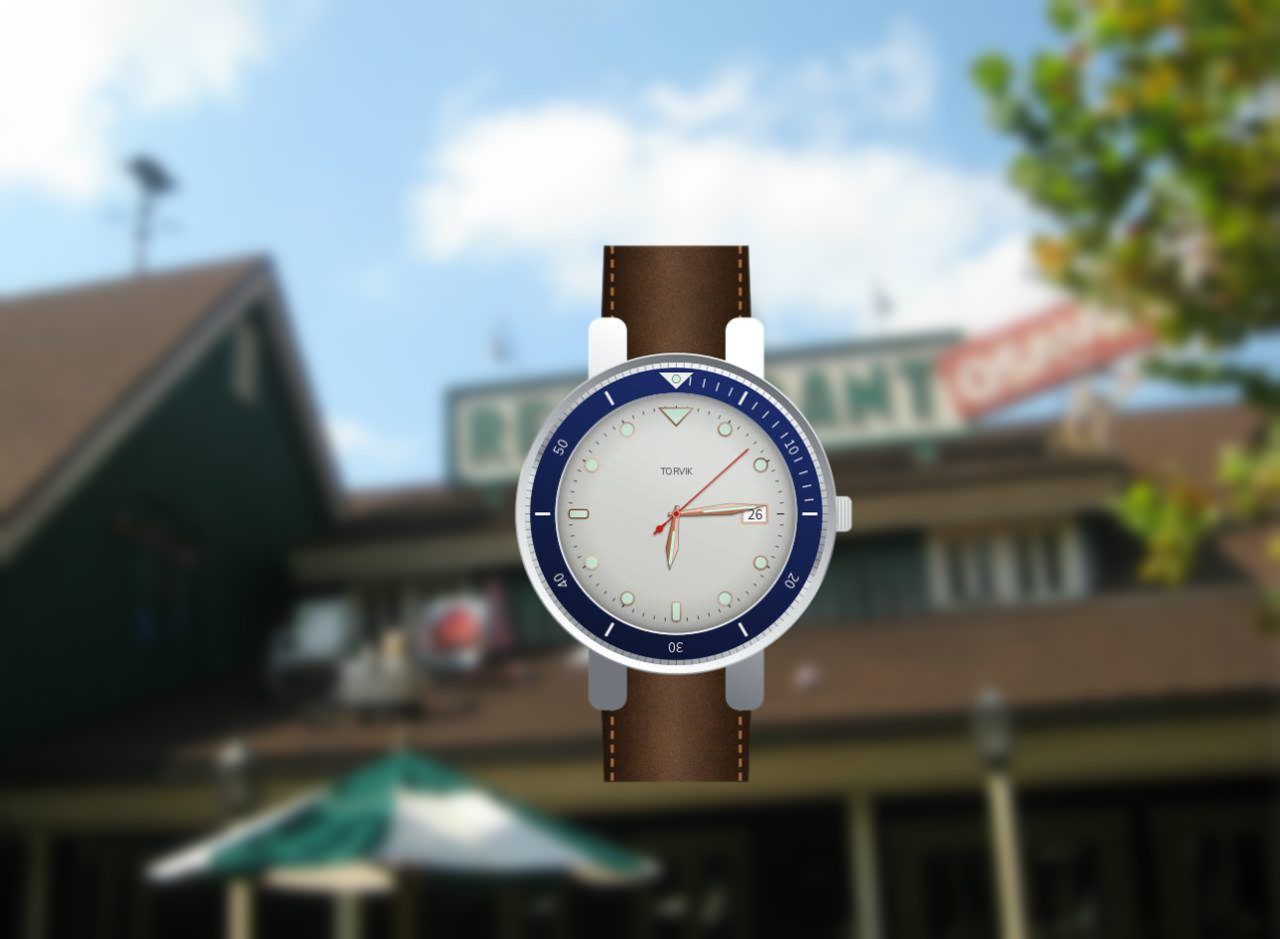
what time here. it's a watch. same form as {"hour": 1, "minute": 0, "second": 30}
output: {"hour": 6, "minute": 14, "second": 8}
